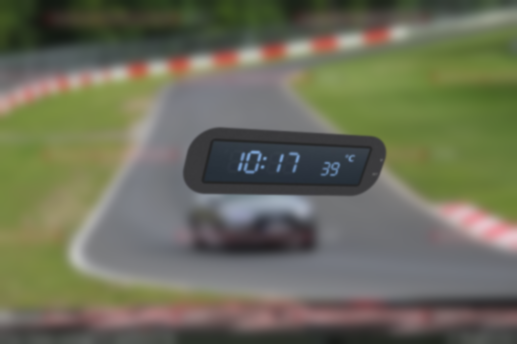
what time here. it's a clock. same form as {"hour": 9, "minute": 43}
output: {"hour": 10, "minute": 17}
